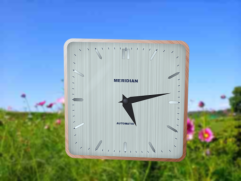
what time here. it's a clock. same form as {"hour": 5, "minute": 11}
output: {"hour": 5, "minute": 13}
